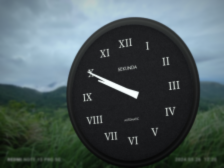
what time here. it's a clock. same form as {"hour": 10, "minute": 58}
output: {"hour": 9, "minute": 50}
